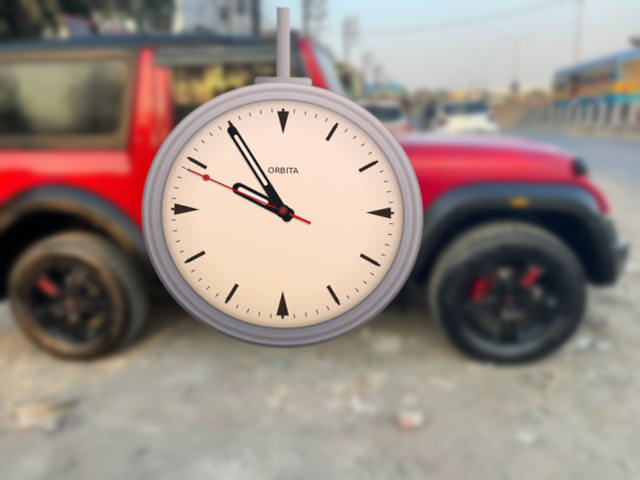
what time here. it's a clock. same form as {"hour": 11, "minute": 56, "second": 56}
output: {"hour": 9, "minute": 54, "second": 49}
